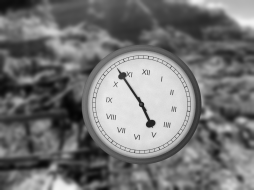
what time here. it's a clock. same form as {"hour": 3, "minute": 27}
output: {"hour": 4, "minute": 53}
